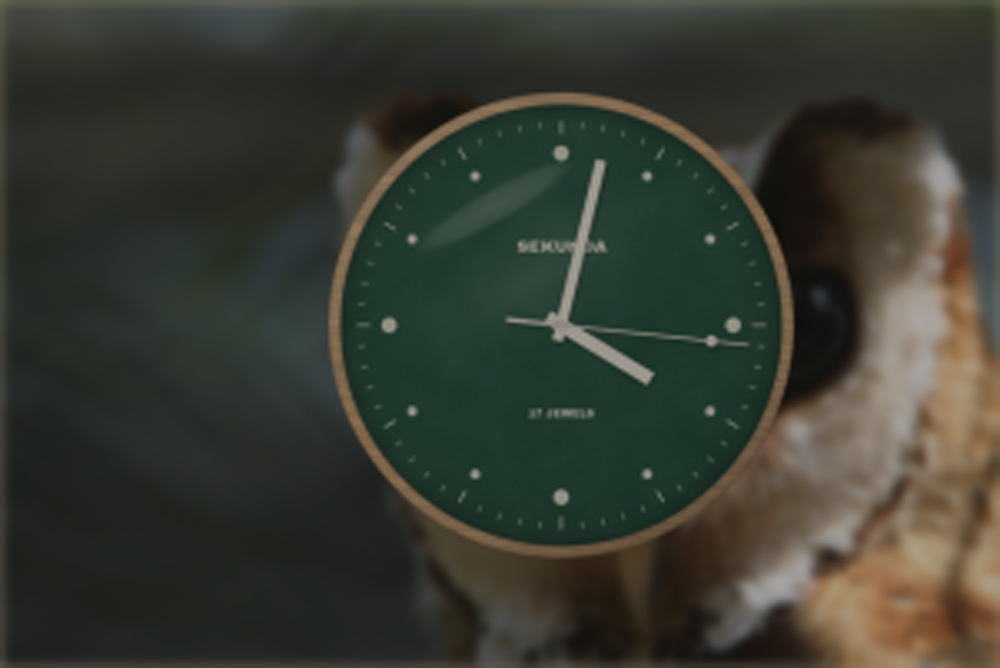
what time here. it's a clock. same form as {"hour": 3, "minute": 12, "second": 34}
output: {"hour": 4, "minute": 2, "second": 16}
